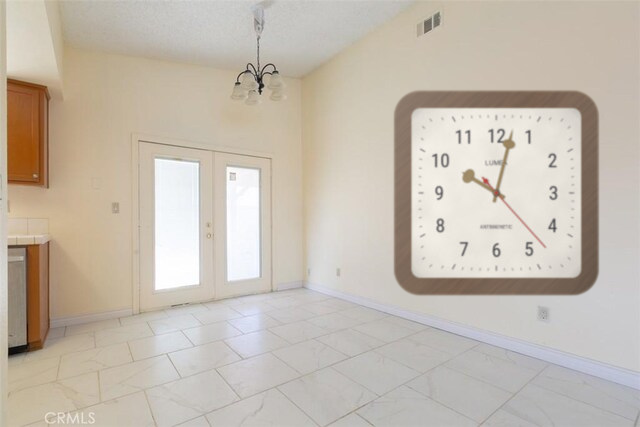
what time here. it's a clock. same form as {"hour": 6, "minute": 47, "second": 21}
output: {"hour": 10, "minute": 2, "second": 23}
